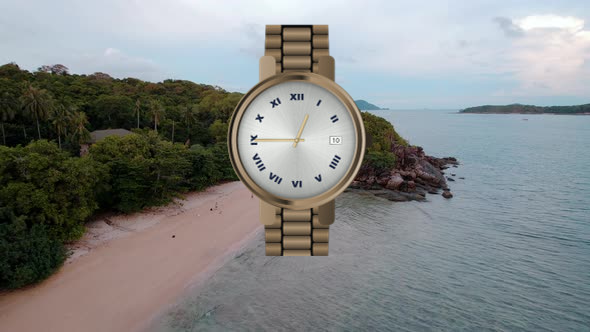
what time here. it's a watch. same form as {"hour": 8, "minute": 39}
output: {"hour": 12, "minute": 45}
